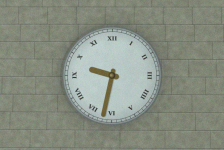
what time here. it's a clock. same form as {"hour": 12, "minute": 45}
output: {"hour": 9, "minute": 32}
